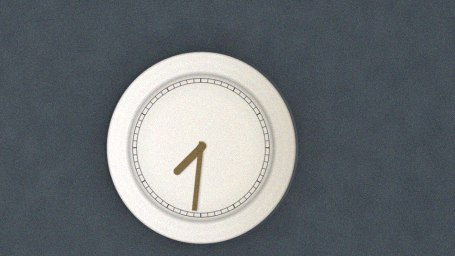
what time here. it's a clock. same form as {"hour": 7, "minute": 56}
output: {"hour": 7, "minute": 31}
